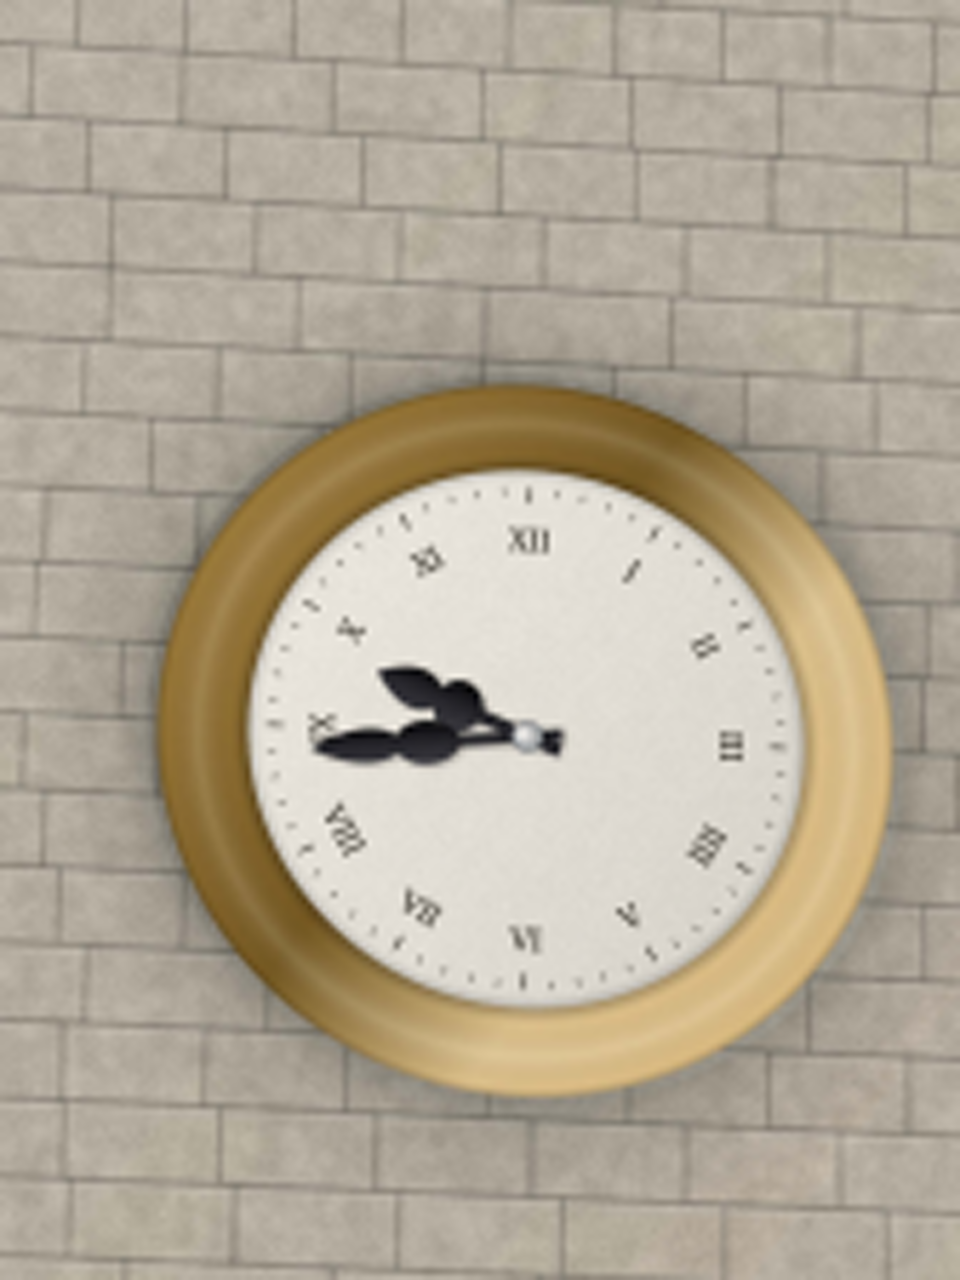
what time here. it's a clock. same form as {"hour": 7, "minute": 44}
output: {"hour": 9, "minute": 44}
